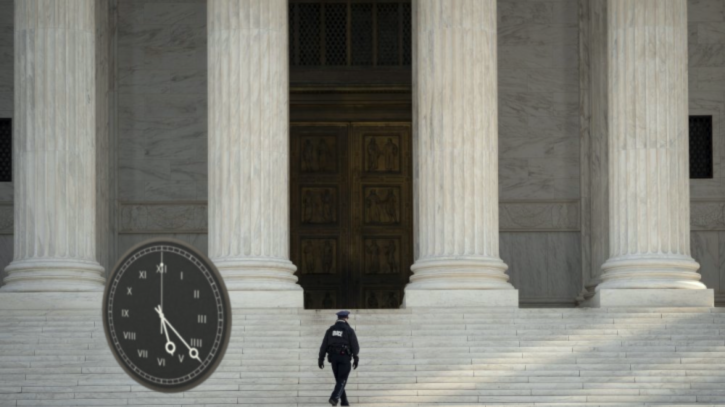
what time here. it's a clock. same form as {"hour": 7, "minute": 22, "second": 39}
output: {"hour": 5, "minute": 22, "second": 0}
